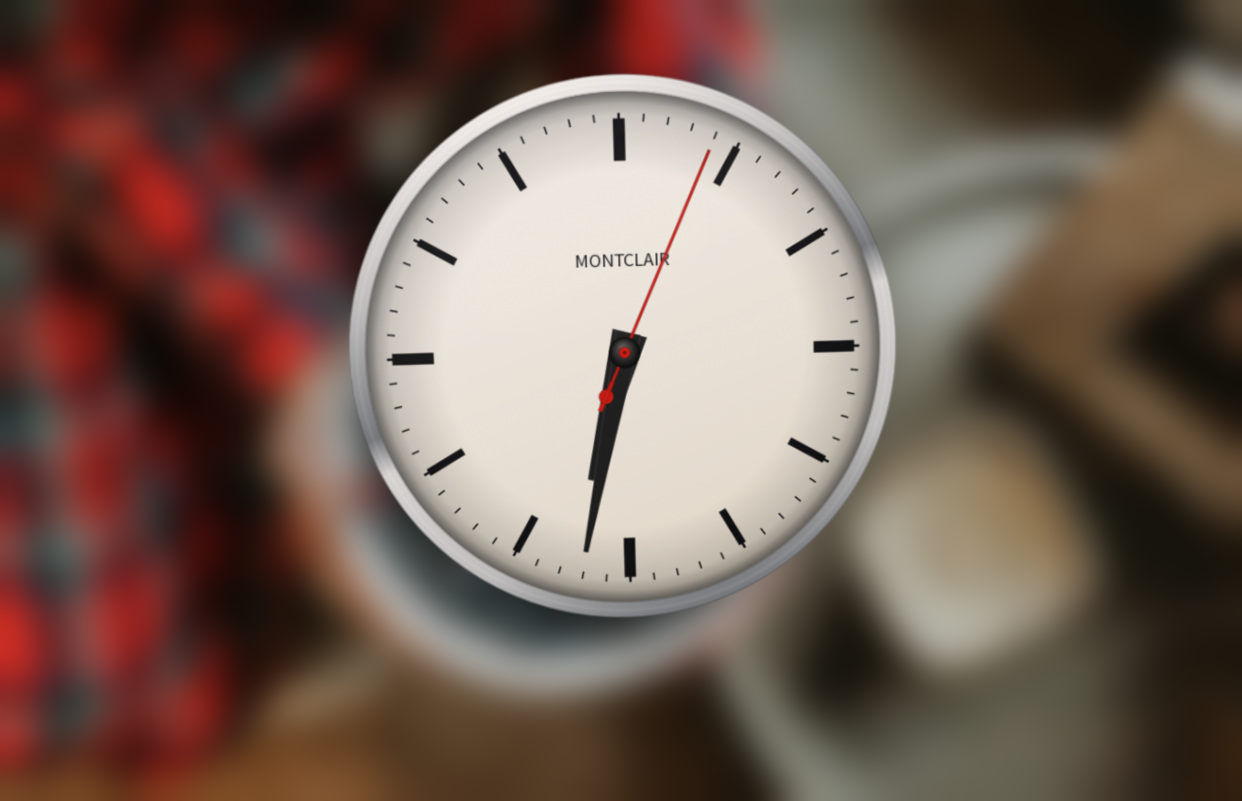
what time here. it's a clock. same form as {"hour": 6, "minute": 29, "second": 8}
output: {"hour": 6, "minute": 32, "second": 4}
